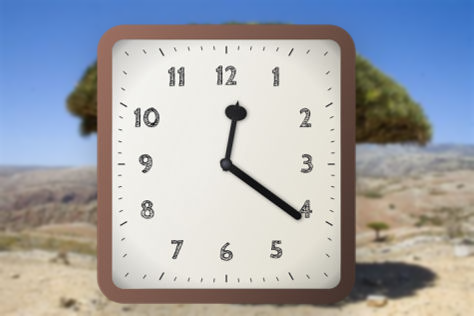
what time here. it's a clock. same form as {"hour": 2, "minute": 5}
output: {"hour": 12, "minute": 21}
